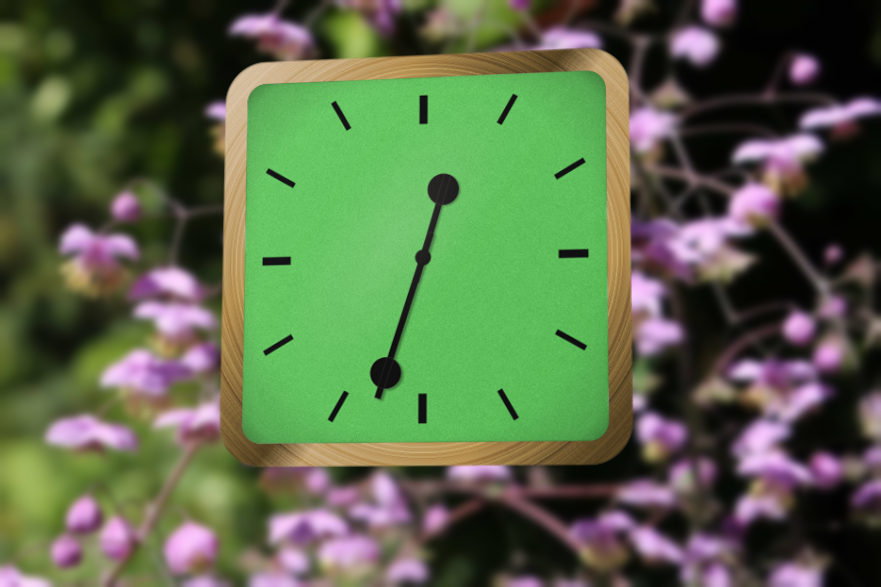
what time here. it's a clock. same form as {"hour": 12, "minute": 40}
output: {"hour": 12, "minute": 33}
